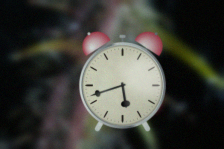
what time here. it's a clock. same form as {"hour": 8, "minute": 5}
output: {"hour": 5, "minute": 42}
